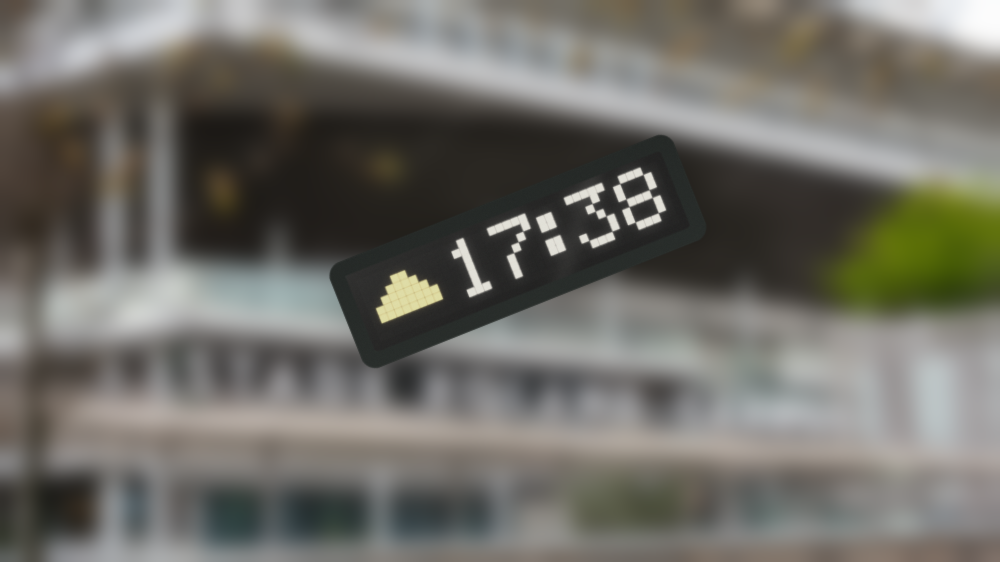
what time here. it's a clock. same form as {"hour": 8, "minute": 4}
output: {"hour": 17, "minute": 38}
